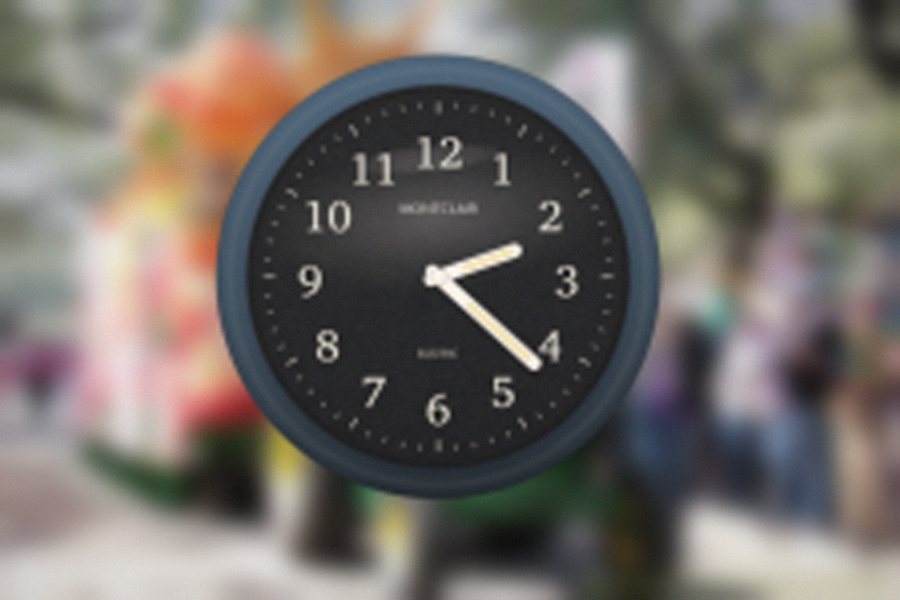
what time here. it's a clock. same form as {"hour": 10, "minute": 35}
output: {"hour": 2, "minute": 22}
